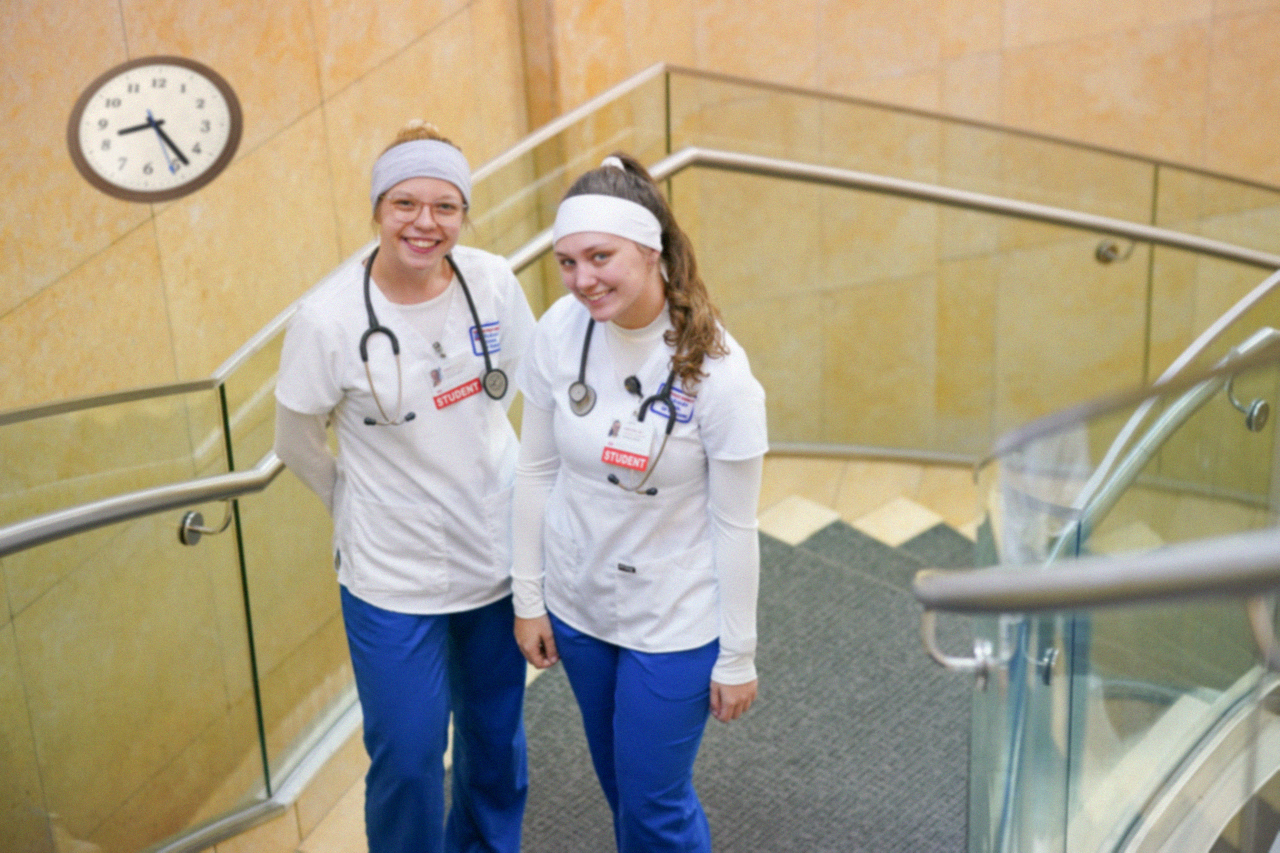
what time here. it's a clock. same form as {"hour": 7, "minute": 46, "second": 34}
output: {"hour": 8, "minute": 23, "second": 26}
